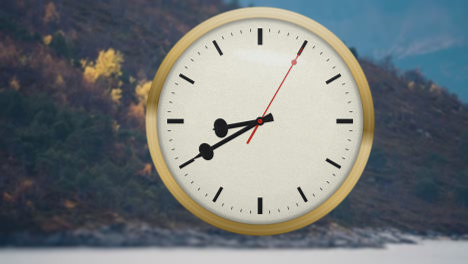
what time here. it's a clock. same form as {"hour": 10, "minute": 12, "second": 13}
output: {"hour": 8, "minute": 40, "second": 5}
